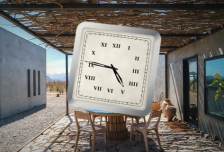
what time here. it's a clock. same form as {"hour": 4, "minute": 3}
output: {"hour": 4, "minute": 46}
